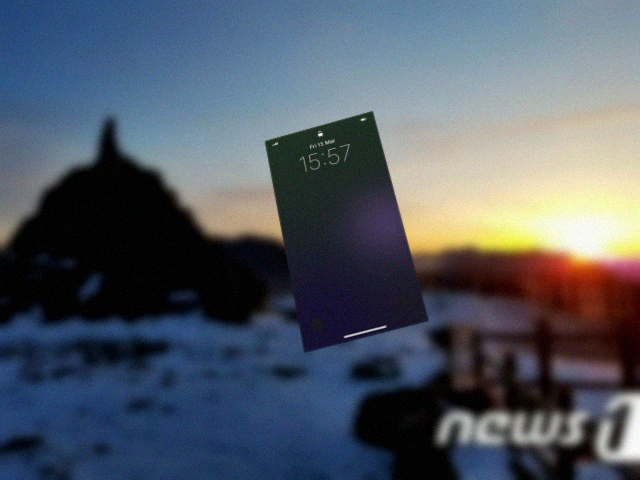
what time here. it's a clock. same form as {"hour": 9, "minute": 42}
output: {"hour": 15, "minute": 57}
